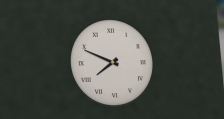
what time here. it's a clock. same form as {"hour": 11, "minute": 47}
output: {"hour": 7, "minute": 49}
